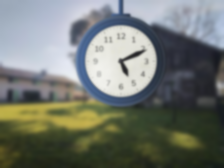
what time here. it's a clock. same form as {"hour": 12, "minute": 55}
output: {"hour": 5, "minute": 11}
